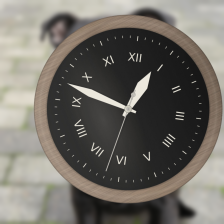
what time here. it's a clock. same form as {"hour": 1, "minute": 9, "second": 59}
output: {"hour": 12, "minute": 47, "second": 32}
